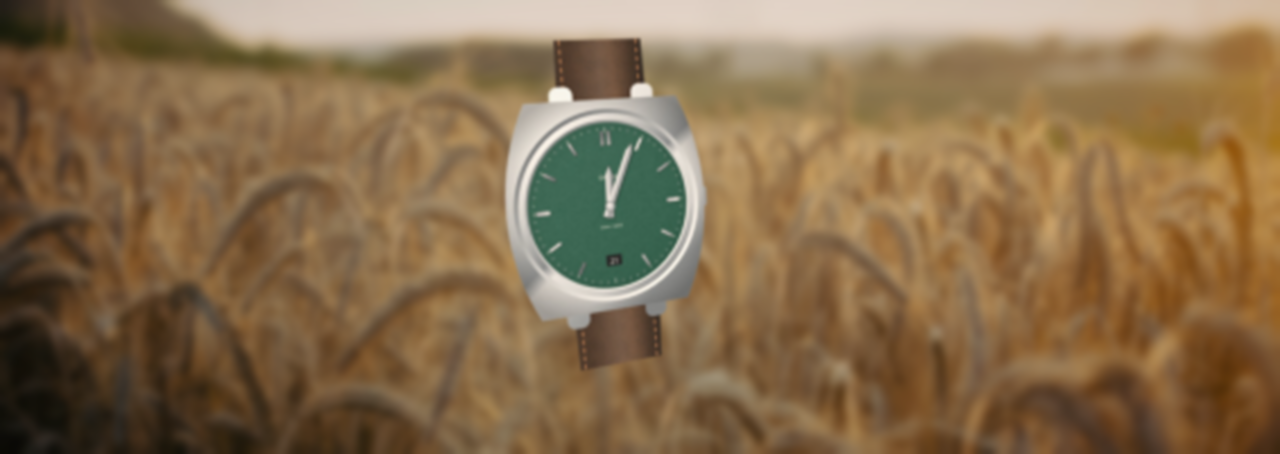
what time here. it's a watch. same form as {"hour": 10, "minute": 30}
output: {"hour": 12, "minute": 4}
